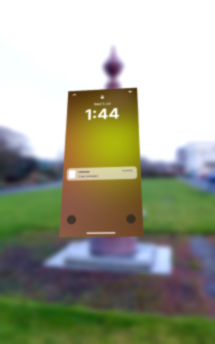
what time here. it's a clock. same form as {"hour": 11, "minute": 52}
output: {"hour": 1, "minute": 44}
